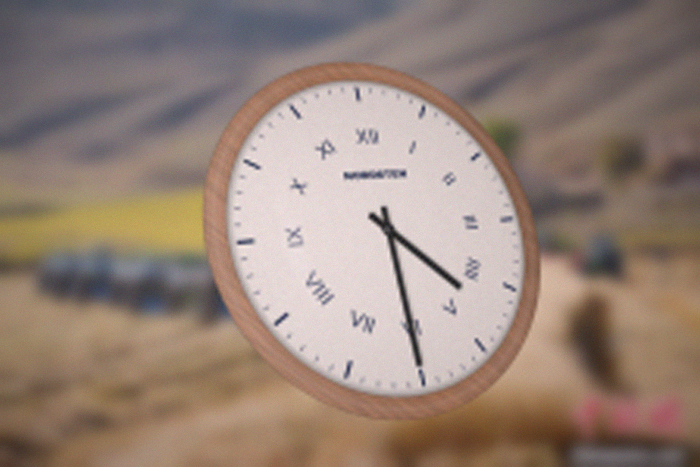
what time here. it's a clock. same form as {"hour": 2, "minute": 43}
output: {"hour": 4, "minute": 30}
